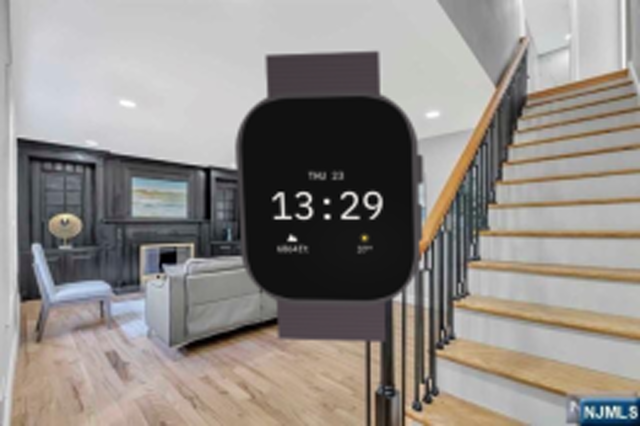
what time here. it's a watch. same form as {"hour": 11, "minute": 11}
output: {"hour": 13, "minute": 29}
